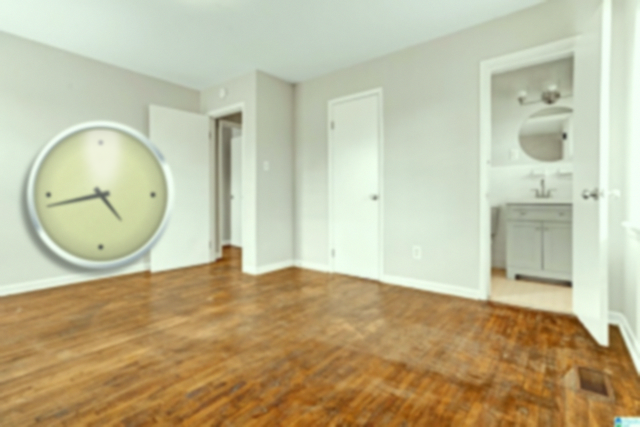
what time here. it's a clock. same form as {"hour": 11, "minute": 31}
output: {"hour": 4, "minute": 43}
